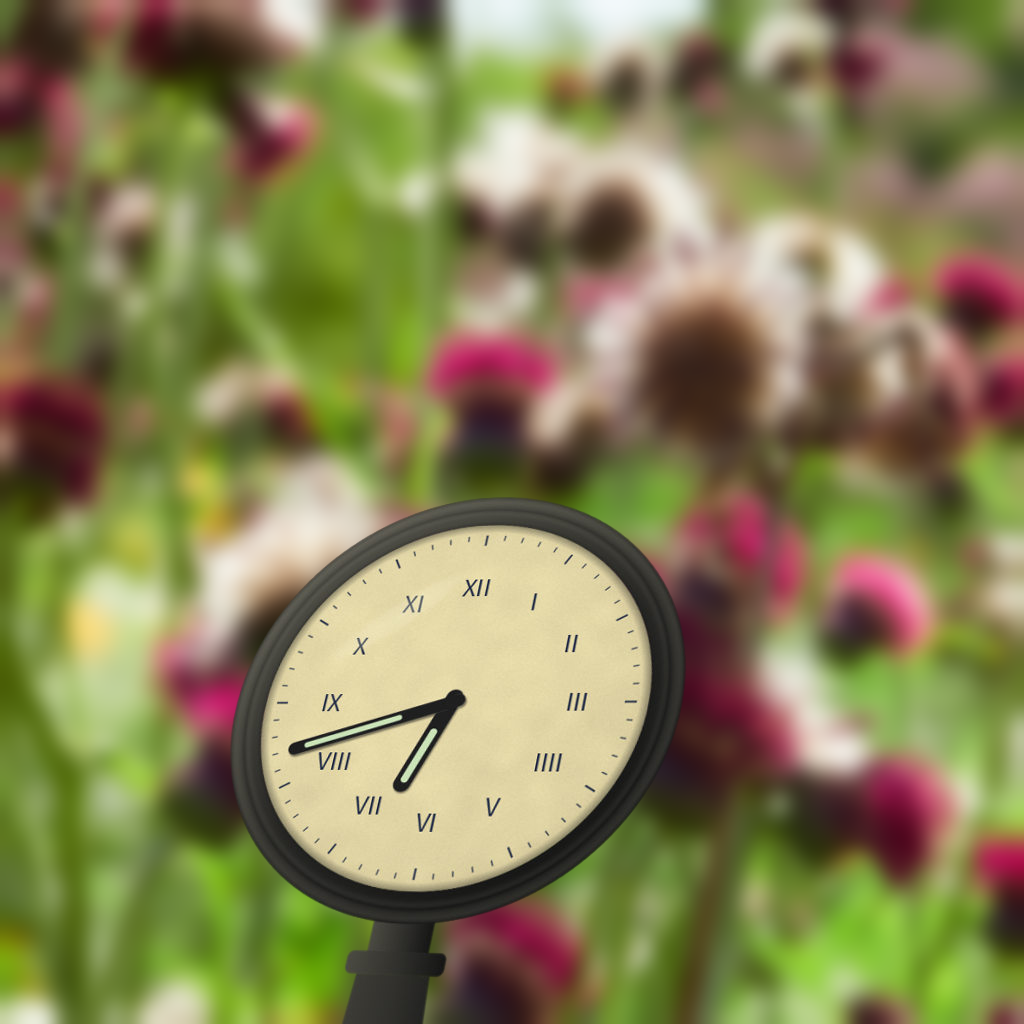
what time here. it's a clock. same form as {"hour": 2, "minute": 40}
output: {"hour": 6, "minute": 42}
